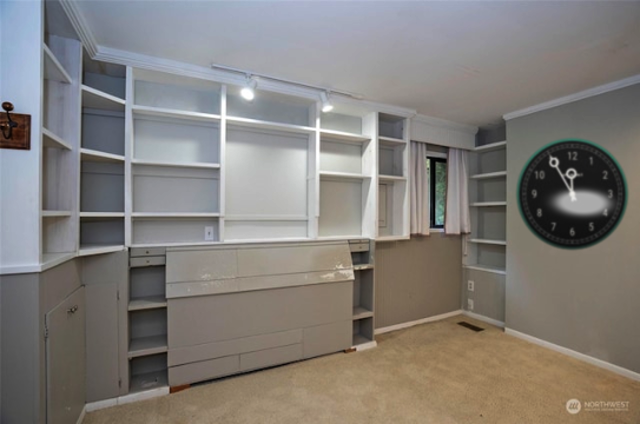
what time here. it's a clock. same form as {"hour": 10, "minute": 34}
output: {"hour": 11, "minute": 55}
